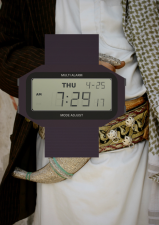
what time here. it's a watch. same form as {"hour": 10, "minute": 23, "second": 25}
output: {"hour": 7, "minute": 29, "second": 17}
